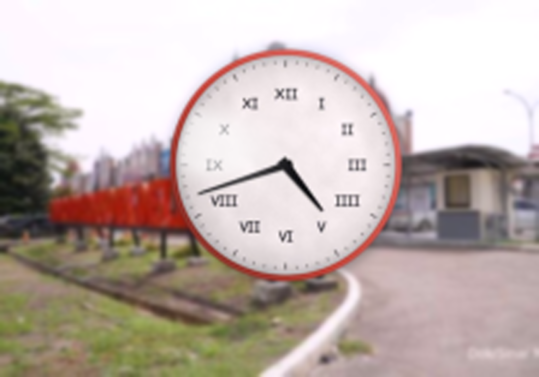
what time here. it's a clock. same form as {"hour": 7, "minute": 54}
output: {"hour": 4, "minute": 42}
